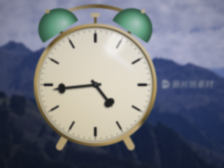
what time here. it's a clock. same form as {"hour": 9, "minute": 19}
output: {"hour": 4, "minute": 44}
